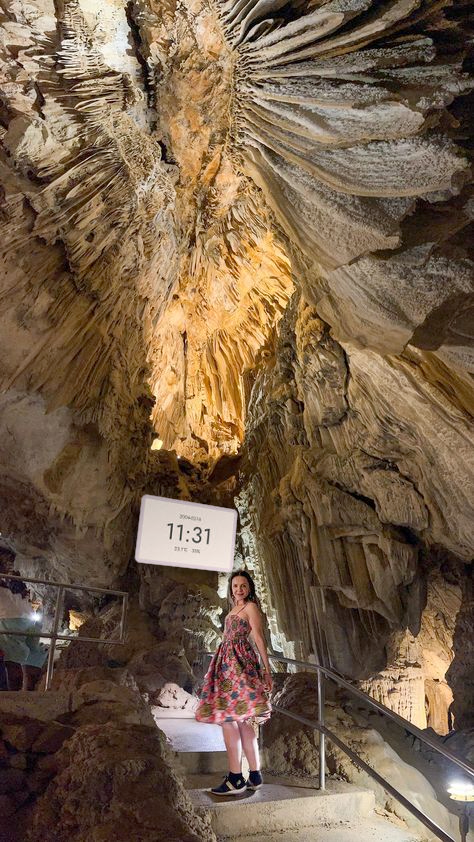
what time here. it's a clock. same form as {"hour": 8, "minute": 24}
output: {"hour": 11, "minute": 31}
